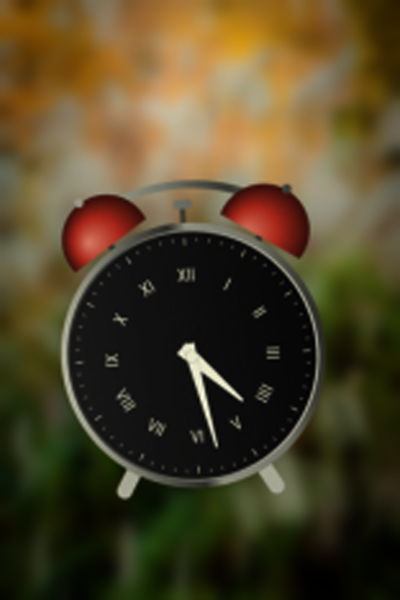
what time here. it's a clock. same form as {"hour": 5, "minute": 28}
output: {"hour": 4, "minute": 28}
